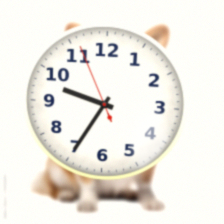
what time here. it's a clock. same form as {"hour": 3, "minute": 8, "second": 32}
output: {"hour": 9, "minute": 34, "second": 56}
